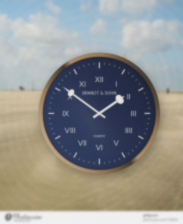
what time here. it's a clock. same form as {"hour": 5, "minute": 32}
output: {"hour": 1, "minute": 51}
